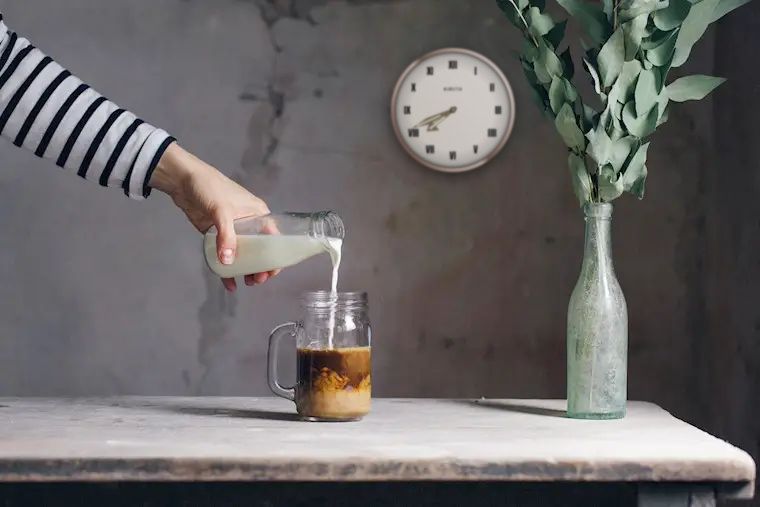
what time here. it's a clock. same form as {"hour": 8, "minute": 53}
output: {"hour": 7, "minute": 41}
